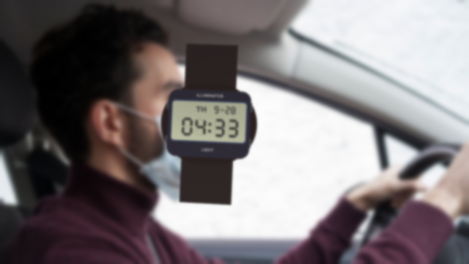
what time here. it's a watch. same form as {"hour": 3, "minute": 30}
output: {"hour": 4, "minute": 33}
